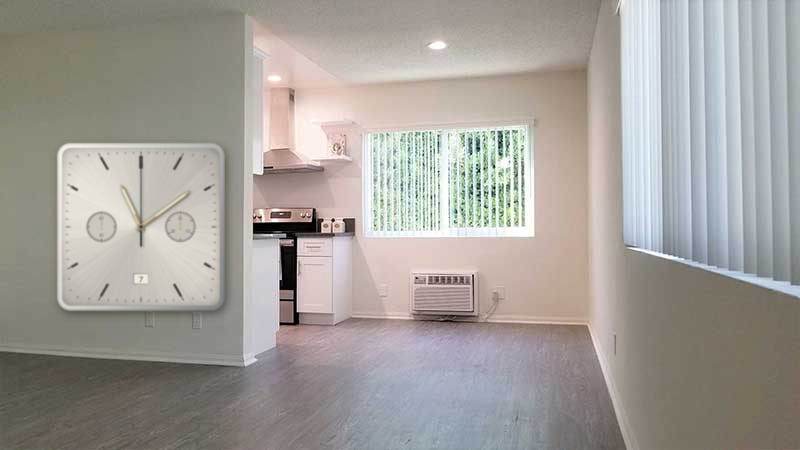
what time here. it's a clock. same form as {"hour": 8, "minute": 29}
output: {"hour": 11, "minute": 9}
